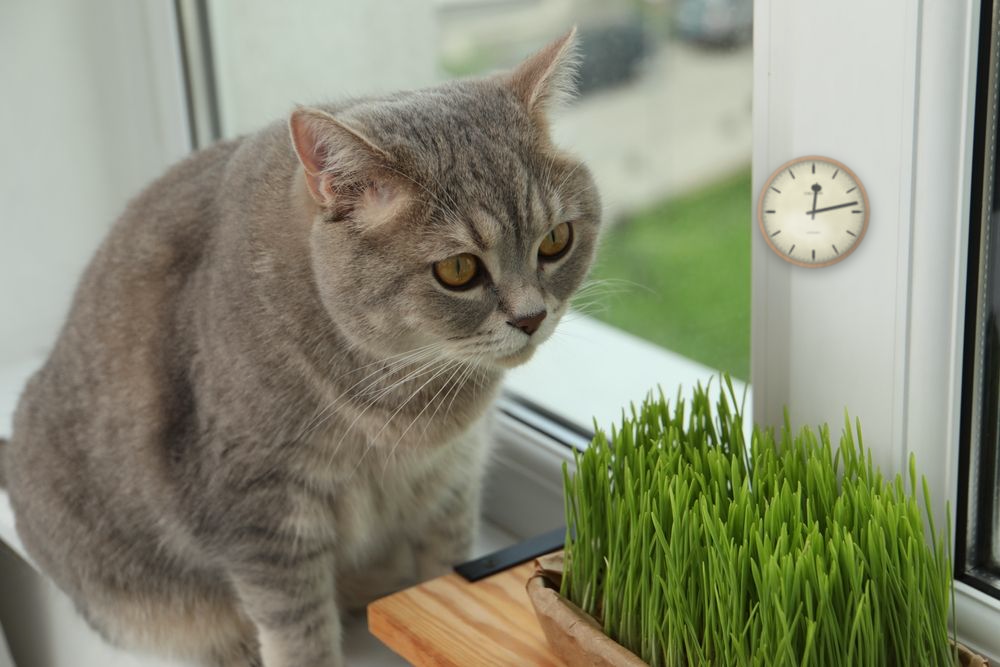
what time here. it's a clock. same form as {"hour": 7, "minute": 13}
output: {"hour": 12, "minute": 13}
